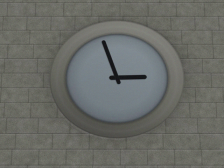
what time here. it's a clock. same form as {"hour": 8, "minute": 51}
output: {"hour": 2, "minute": 57}
